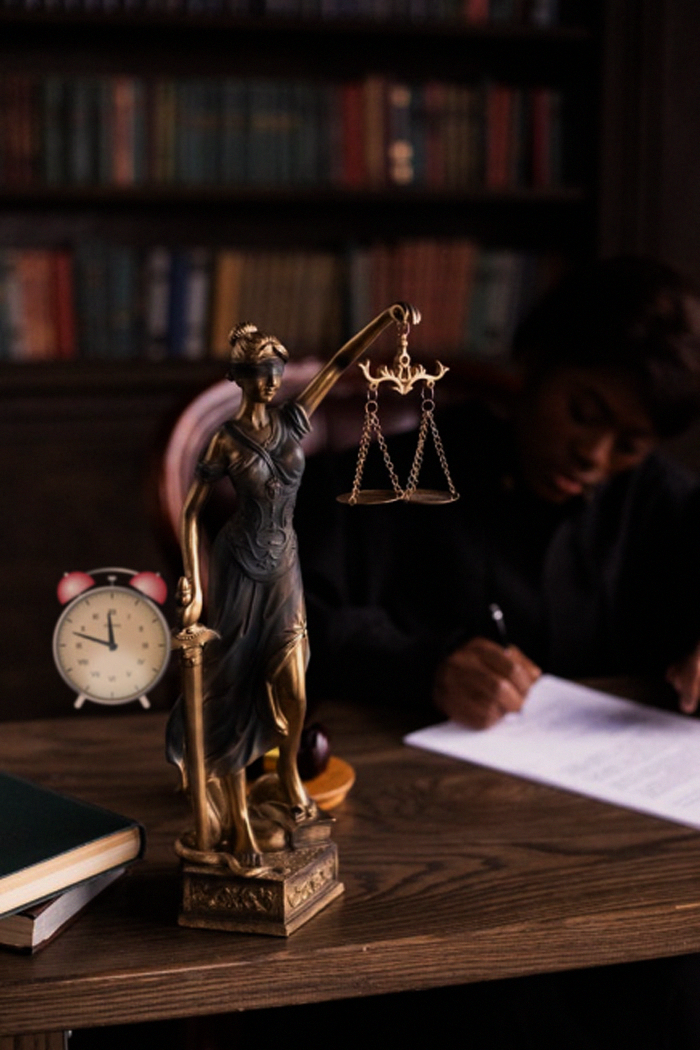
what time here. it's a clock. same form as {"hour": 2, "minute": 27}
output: {"hour": 11, "minute": 48}
